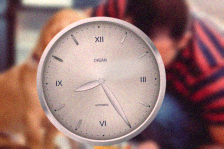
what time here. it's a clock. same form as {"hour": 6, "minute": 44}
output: {"hour": 8, "minute": 25}
